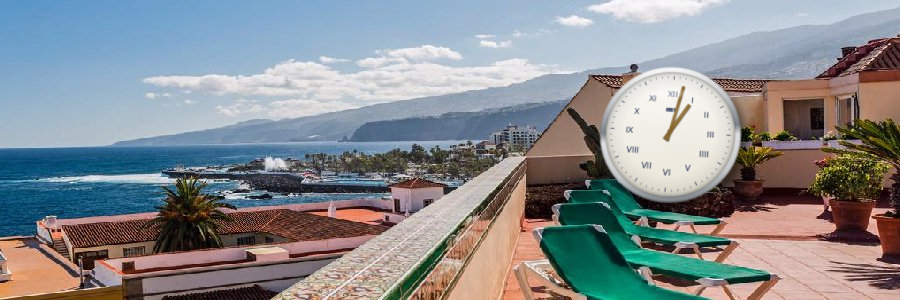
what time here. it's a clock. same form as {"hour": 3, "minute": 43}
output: {"hour": 1, "minute": 2}
